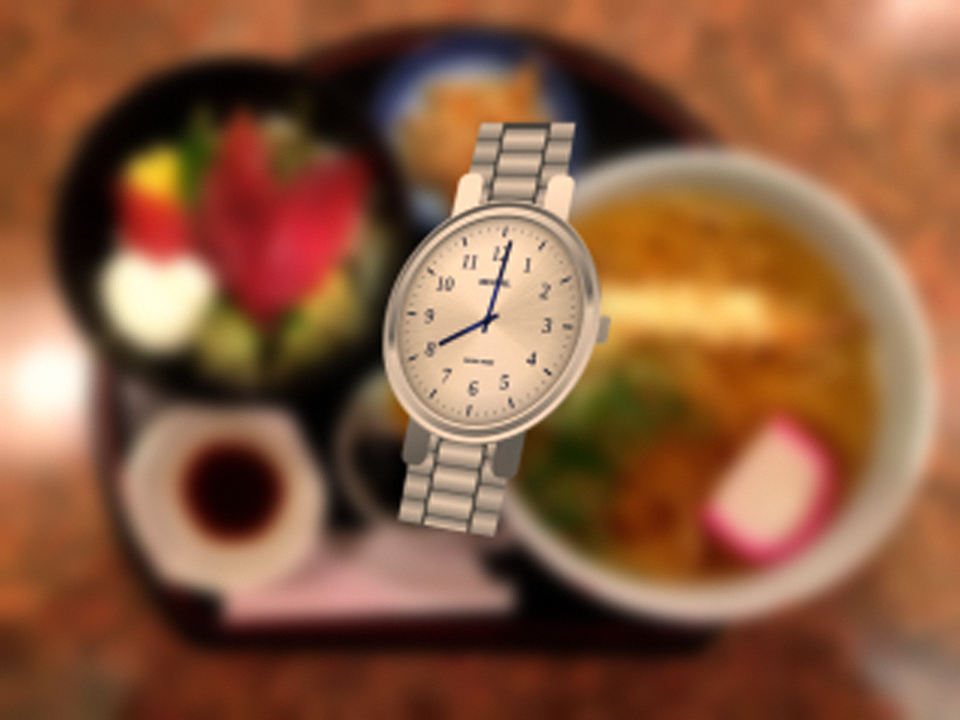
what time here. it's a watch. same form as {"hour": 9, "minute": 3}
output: {"hour": 8, "minute": 1}
